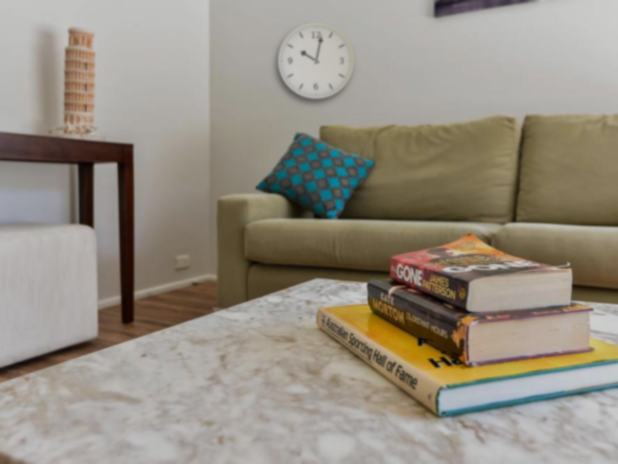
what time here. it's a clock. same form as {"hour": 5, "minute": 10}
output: {"hour": 10, "minute": 2}
